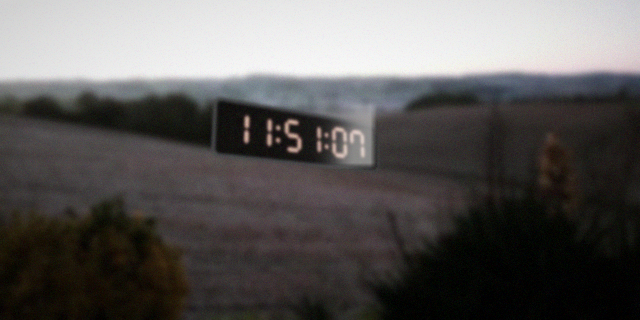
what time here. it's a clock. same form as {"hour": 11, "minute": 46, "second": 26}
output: {"hour": 11, "minute": 51, "second": 7}
